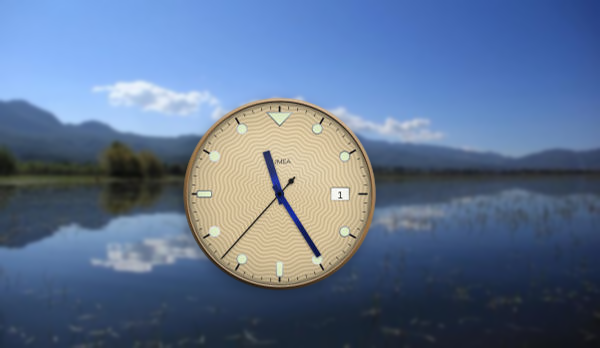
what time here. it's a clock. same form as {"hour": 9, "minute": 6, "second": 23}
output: {"hour": 11, "minute": 24, "second": 37}
